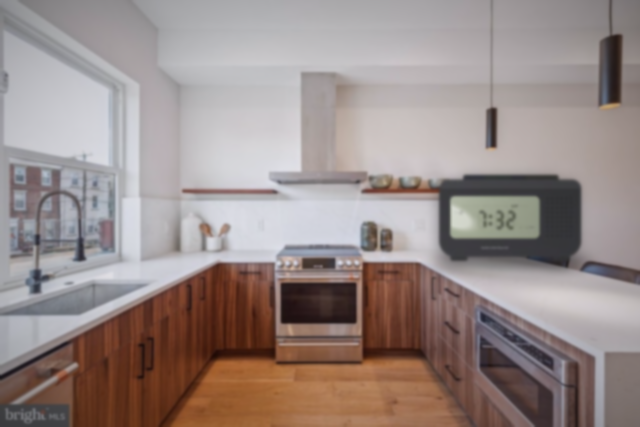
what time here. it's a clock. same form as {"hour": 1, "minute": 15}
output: {"hour": 7, "minute": 32}
